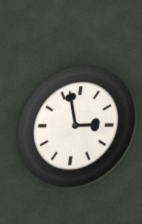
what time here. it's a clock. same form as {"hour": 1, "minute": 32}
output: {"hour": 2, "minute": 57}
